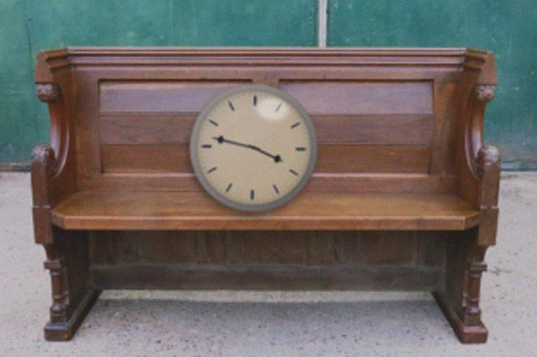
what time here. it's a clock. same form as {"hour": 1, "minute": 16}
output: {"hour": 3, "minute": 47}
